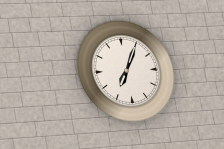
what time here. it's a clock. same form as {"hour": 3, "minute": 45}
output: {"hour": 7, "minute": 5}
